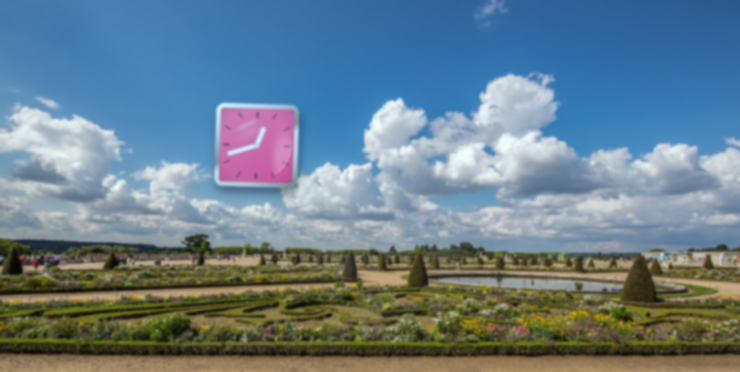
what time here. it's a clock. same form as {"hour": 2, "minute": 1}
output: {"hour": 12, "minute": 42}
